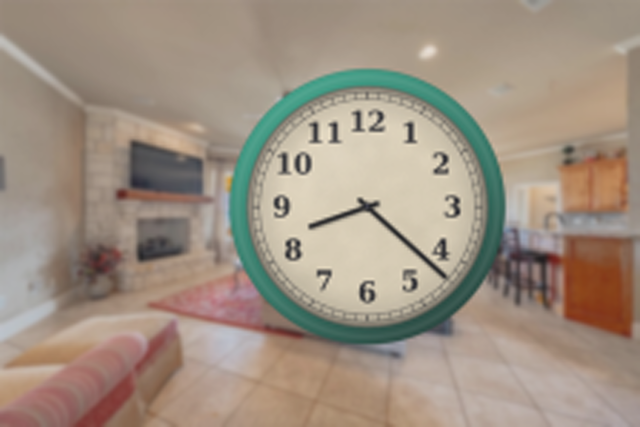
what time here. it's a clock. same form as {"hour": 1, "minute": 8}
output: {"hour": 8, "minute": 22}
